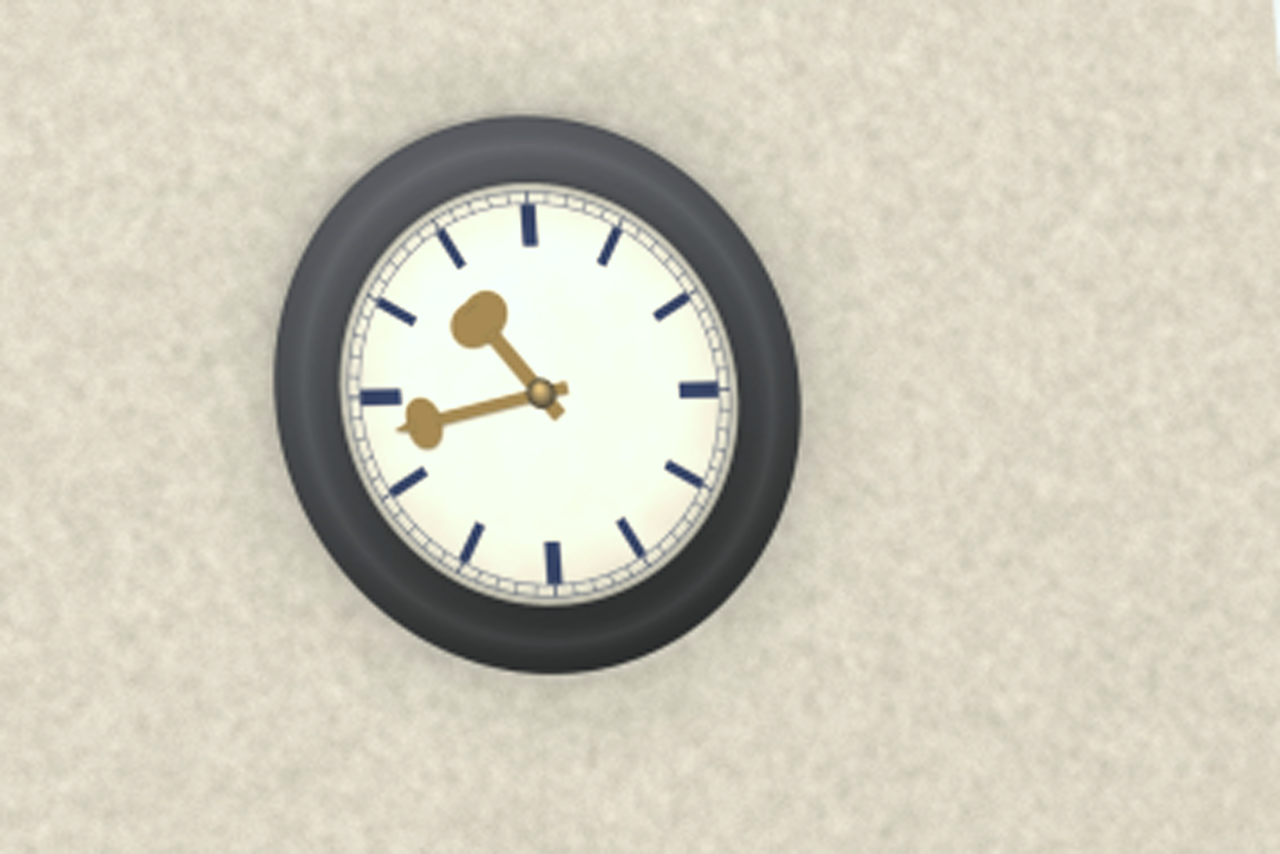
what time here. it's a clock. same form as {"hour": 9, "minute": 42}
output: {"hour": 10, "minute": 43}
